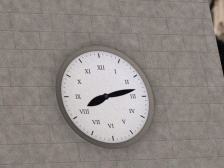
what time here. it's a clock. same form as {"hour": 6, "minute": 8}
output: {"hour": 8, "minute": 13}
